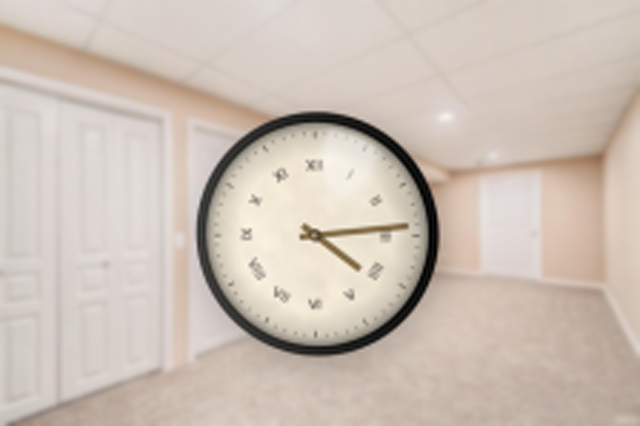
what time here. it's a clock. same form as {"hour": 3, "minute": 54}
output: {"hour": 4, "minute": 14}
